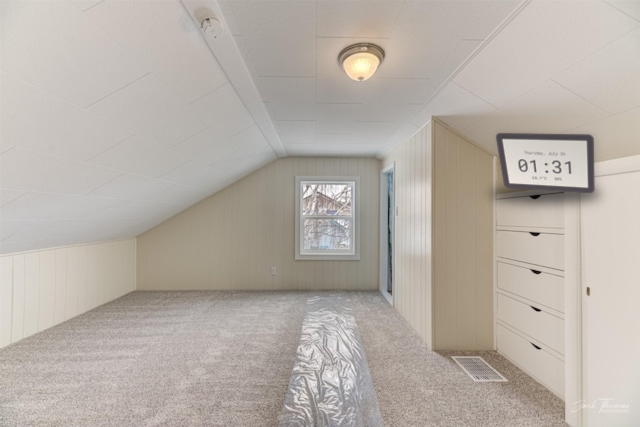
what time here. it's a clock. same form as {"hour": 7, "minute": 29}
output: {"hour": 1, "minute": 31}
